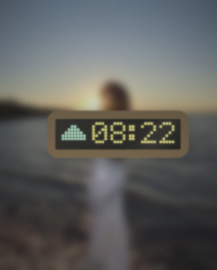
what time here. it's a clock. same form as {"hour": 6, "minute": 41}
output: {"hour": 8, "minute": 22}
